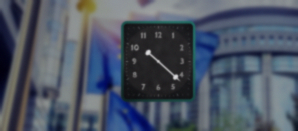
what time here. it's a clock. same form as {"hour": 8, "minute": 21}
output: {"hour": 10, "minute": 22}
